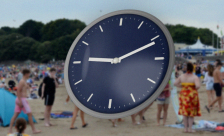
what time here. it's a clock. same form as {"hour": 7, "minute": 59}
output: {"hour": 9, "minute": 11}
